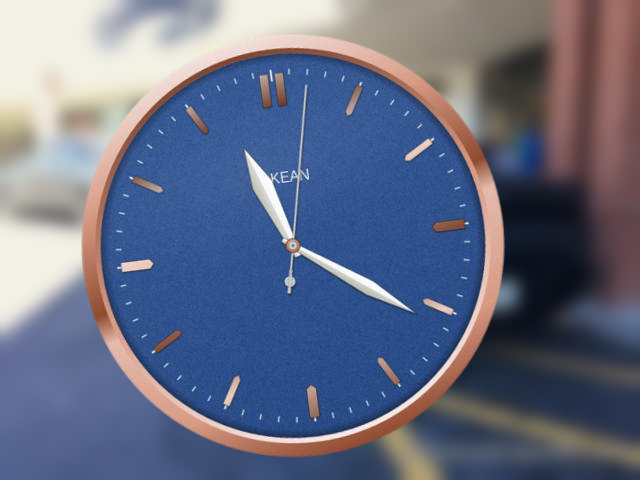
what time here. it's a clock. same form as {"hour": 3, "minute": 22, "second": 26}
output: {"hour": 11, "minute": 21, "second": 2}
